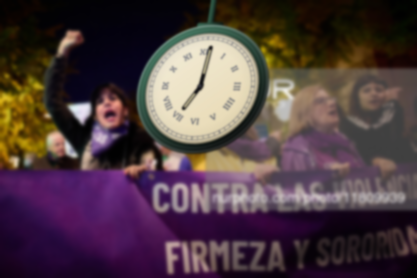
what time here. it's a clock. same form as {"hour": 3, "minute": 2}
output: {"hour": 7, "minute": 1}
